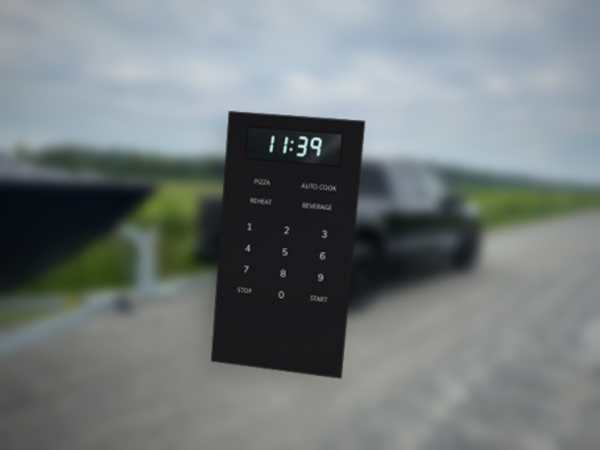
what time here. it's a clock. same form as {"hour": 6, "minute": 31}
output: {"hour": 11, "minute": 39}
